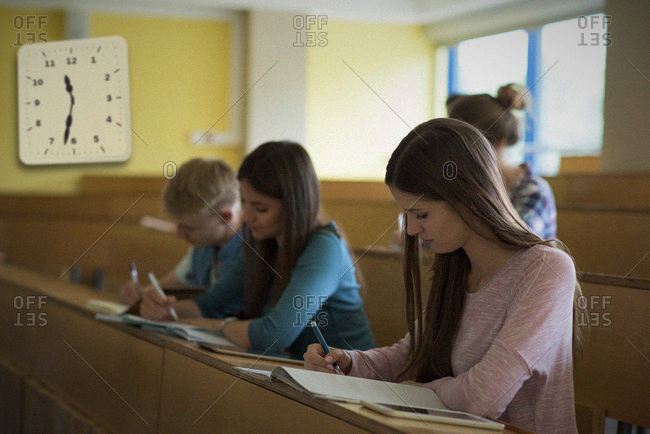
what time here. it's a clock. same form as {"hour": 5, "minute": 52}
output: {"hour": 11, "minute": 32}
